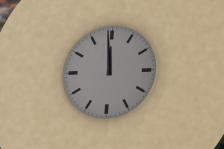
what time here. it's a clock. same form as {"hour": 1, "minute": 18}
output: {"hour": 11, "minute": 59}
